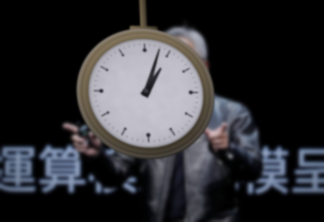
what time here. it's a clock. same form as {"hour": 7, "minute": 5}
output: {"hour": 1, "minute": 3}
